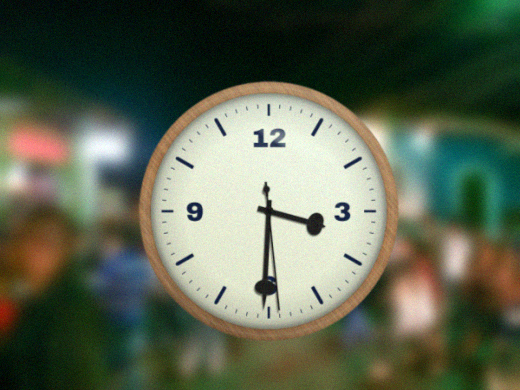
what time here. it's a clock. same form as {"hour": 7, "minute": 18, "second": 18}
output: {"hour": 3, "minute": 30, "second": 29}
